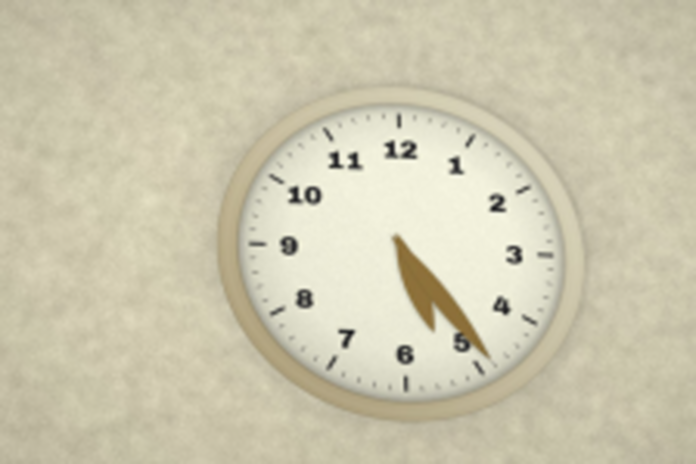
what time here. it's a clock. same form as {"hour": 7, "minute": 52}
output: {"hour": 5, "minute": 24}
